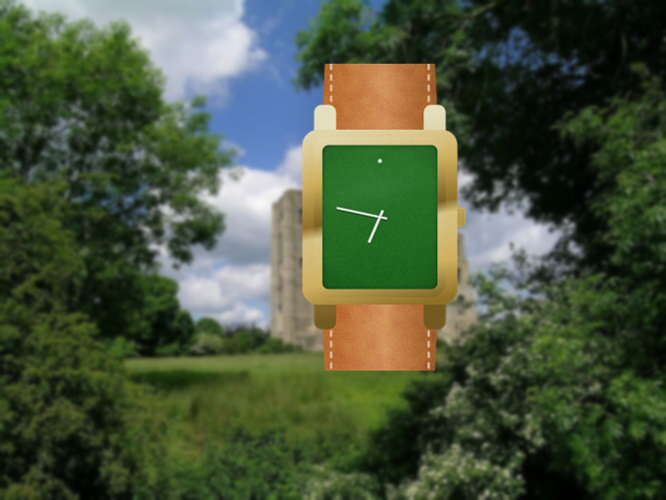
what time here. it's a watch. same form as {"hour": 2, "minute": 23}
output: {"hour": 6, "minute": 47}
